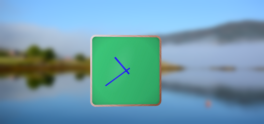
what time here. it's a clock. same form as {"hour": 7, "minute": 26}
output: {"hour": 10, "minute": 39}
